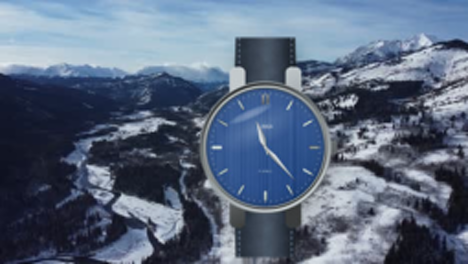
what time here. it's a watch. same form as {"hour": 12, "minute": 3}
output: {"hour": 11, "minute": 23}
